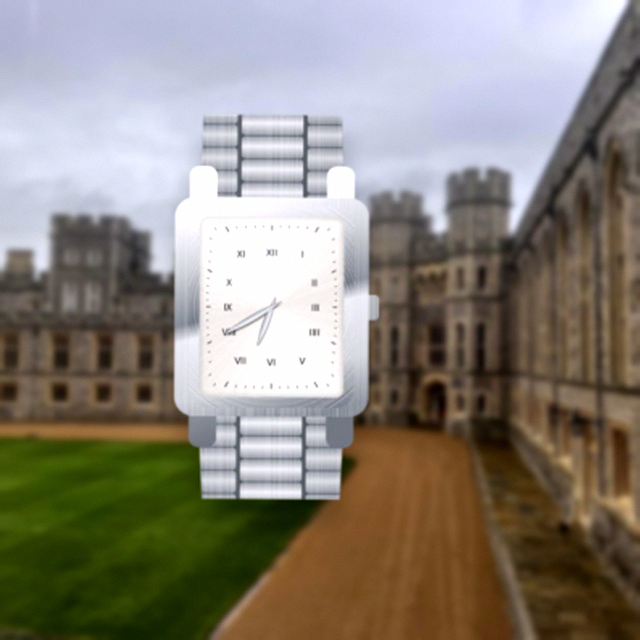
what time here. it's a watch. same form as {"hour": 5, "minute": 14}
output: {"hour": 6, "minute": 40}
